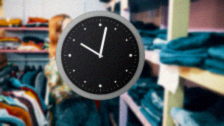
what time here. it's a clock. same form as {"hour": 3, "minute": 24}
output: {"hour": 10, "minute": 2}
